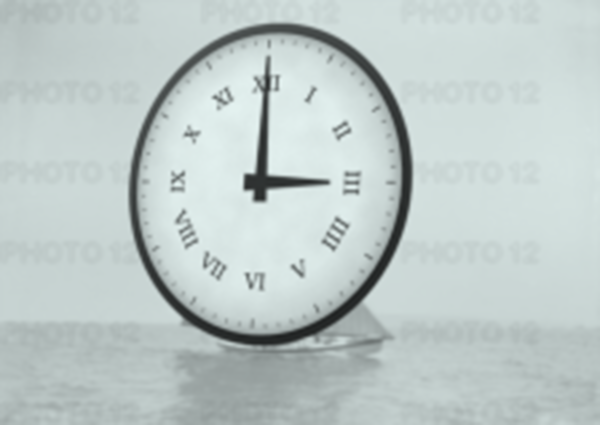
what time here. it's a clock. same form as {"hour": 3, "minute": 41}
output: {"hour": 3, "minute": 0}
